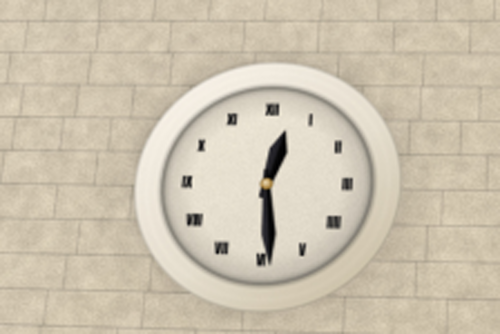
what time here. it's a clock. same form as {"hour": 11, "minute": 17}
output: {"hour": 12, "minute": 29}
